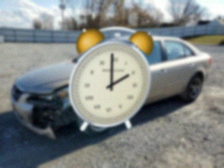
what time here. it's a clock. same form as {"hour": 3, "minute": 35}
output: {"hour": 1, "minute": 59}
